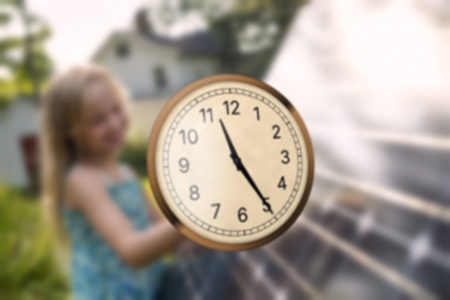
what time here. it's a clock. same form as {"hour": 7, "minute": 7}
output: {"hour": 11, "minute": 25}
